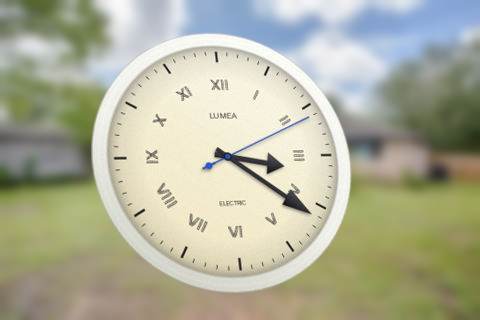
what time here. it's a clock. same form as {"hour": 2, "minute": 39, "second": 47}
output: {"hour": 3, "minute": 21, "second": 11}
